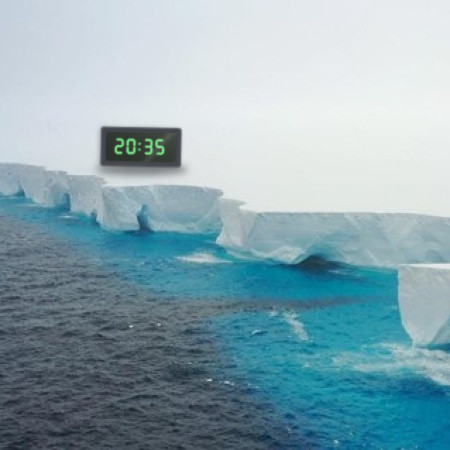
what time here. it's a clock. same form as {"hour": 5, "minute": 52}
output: {"hour": 20, "minute": 35}
